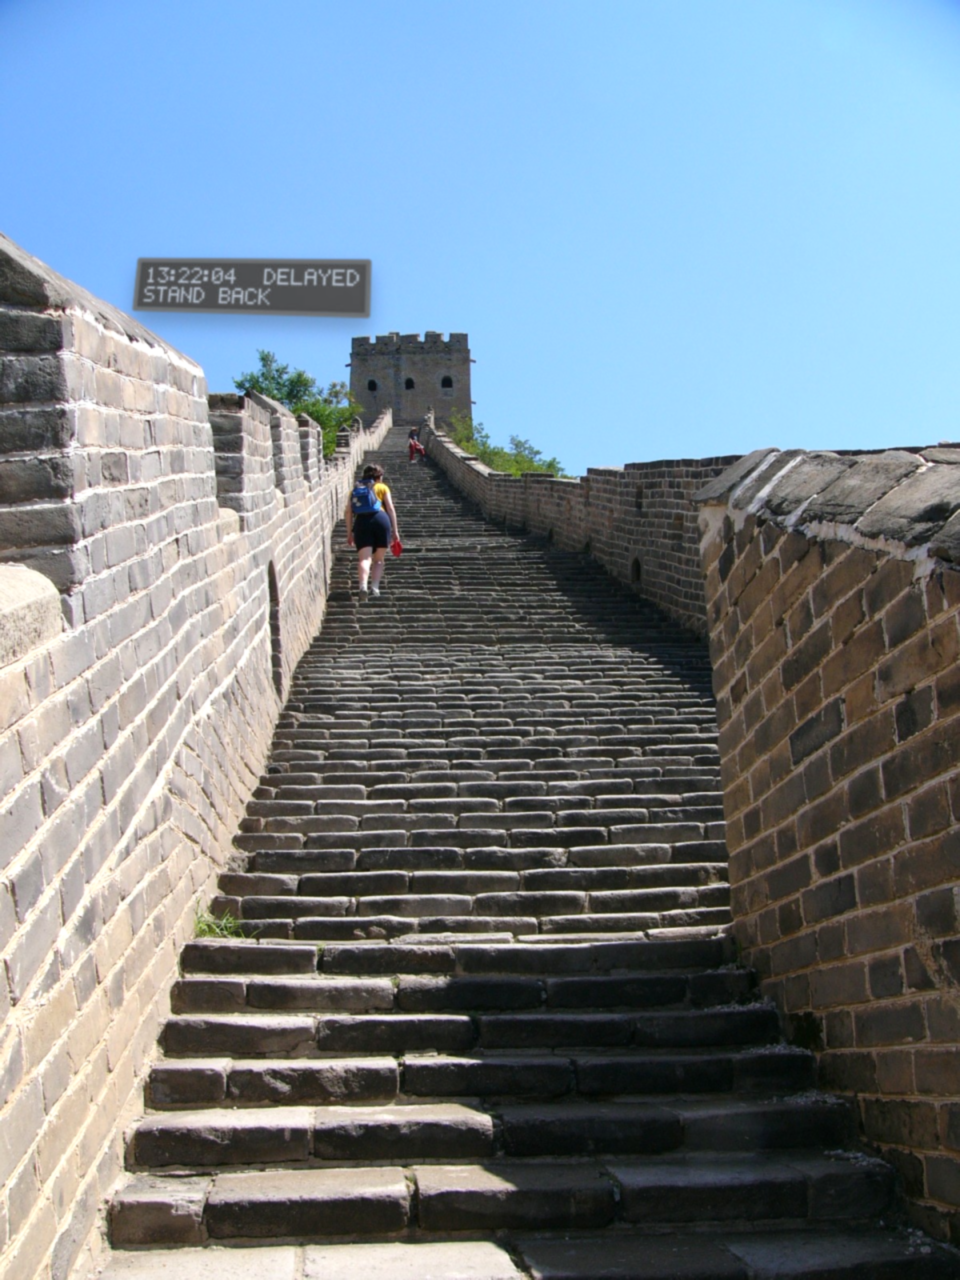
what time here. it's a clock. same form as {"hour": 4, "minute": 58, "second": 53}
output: {"hour": 13, "minute": 22, "second": 4}
